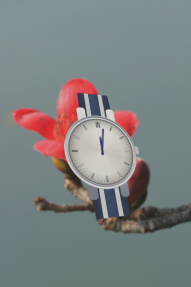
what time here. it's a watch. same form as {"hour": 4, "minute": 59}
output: {"hour": 12, "minute": 2}
